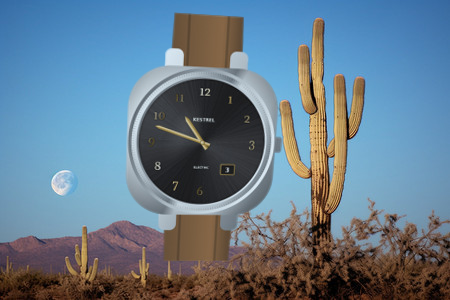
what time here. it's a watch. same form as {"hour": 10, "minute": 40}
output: {"hour": 10, "minute": 48}
